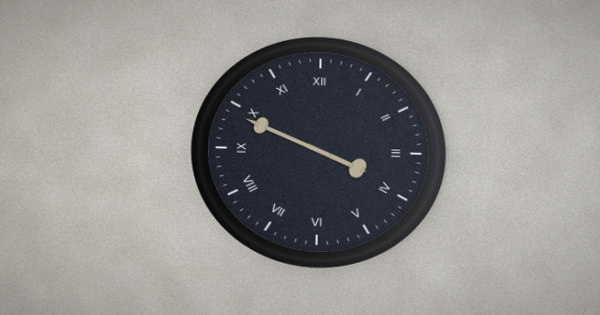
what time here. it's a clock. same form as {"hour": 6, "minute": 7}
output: {"hour": 3, "minute": 49}
